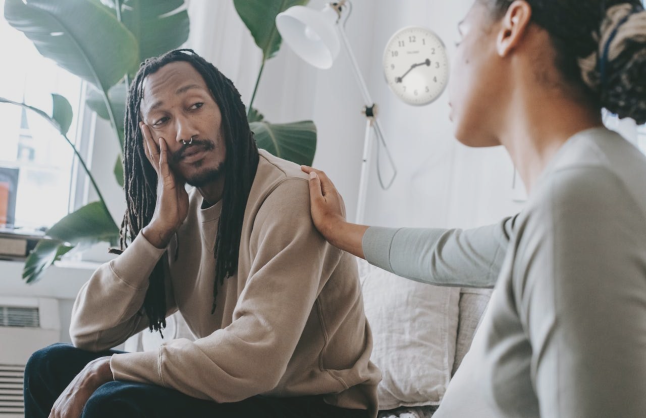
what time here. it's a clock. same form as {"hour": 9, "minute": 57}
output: {"hour": 2, "minute": 39}
